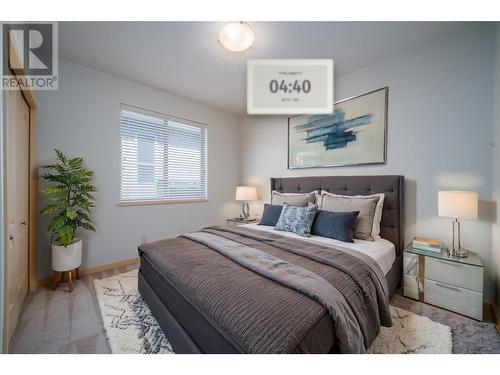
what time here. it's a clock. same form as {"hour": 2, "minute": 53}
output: {"hour": 4, "minute": 40}
